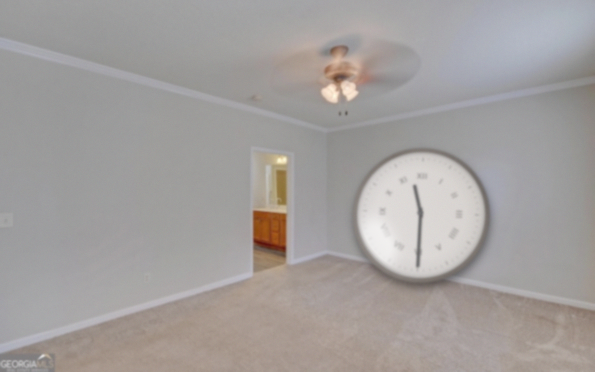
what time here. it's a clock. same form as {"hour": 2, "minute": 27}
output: {"hour": 11, "minute": 30}
